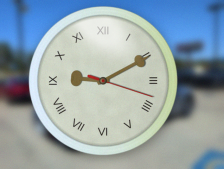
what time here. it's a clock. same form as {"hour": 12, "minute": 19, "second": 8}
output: {"hour": 9, "minute": 10, "second": 18}
